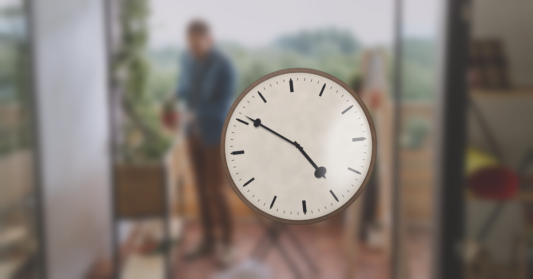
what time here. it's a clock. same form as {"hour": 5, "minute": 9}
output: {"hour": 4, "minute": 51}
